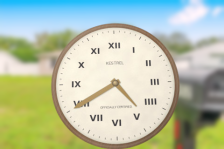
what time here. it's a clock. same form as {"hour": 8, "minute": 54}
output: {"hour": 4, "minute": 40}
